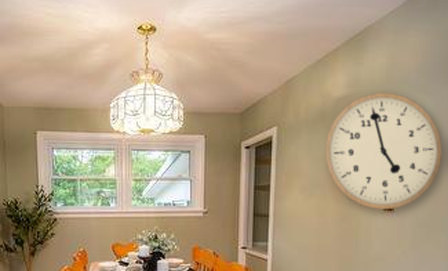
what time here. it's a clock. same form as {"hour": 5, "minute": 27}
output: {"hour": 4, "minute": 58}
